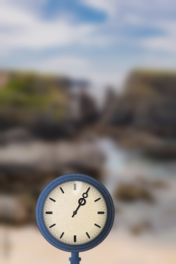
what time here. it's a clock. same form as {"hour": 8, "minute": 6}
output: {"hour": 1, "minute": 5}
